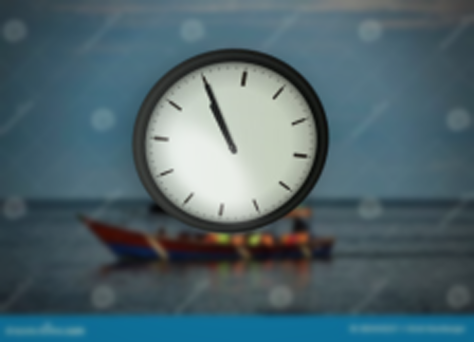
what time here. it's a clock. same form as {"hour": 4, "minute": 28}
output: {"hour": 10, "minute": 55}
